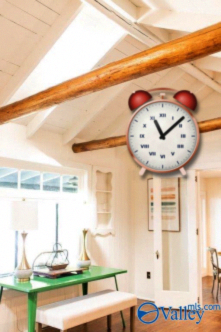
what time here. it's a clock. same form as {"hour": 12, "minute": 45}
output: {"hour": 11, "minute": 8}
